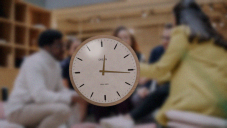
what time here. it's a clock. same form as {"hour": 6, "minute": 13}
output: {"hour": 12, "minute": 16}
